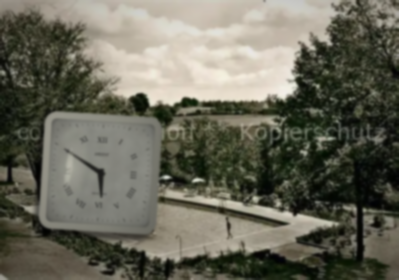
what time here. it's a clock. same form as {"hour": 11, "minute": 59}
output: {"hour": 5, "minute": 50}
